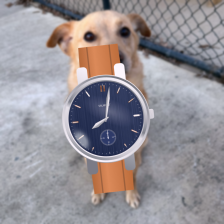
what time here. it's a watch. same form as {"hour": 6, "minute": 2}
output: {"hour": 8, "minute": 2}
